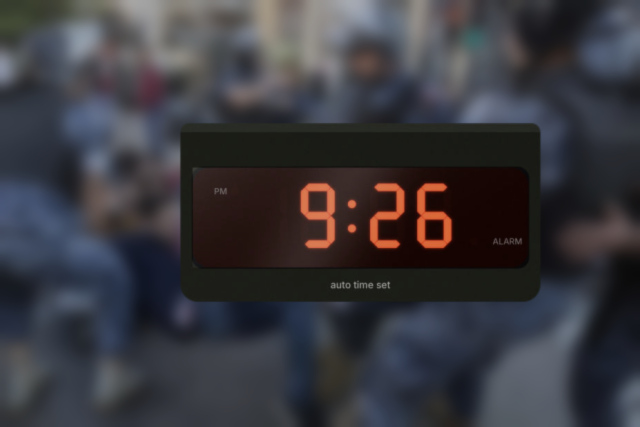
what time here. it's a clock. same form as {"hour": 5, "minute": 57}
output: {"hour": 9, "minute": 26}
